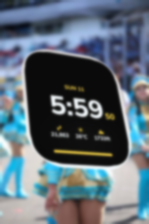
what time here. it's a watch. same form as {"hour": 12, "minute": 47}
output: {"hour": 5, "minute": 59}
